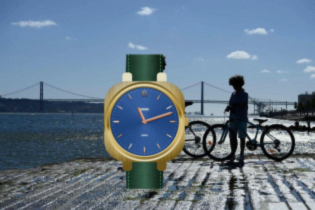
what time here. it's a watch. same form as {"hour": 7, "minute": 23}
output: {"hour": 11, "minute": 12}
